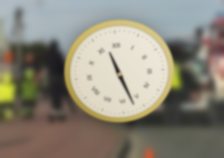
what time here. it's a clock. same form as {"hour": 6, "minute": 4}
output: {"hour": 11, "minute": 27}
